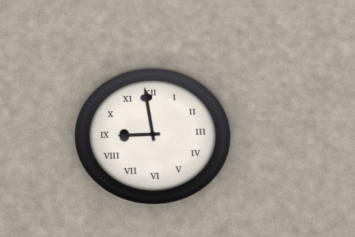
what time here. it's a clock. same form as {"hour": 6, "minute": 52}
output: {"hour": 8, "minute": 59}
